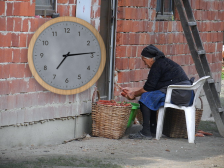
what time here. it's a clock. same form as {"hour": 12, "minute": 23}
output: {"hour": 7, "minute": 14}
